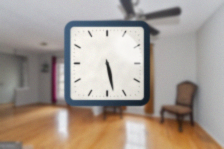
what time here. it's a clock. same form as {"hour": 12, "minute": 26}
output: {"hour": 5, "minute": 28}
